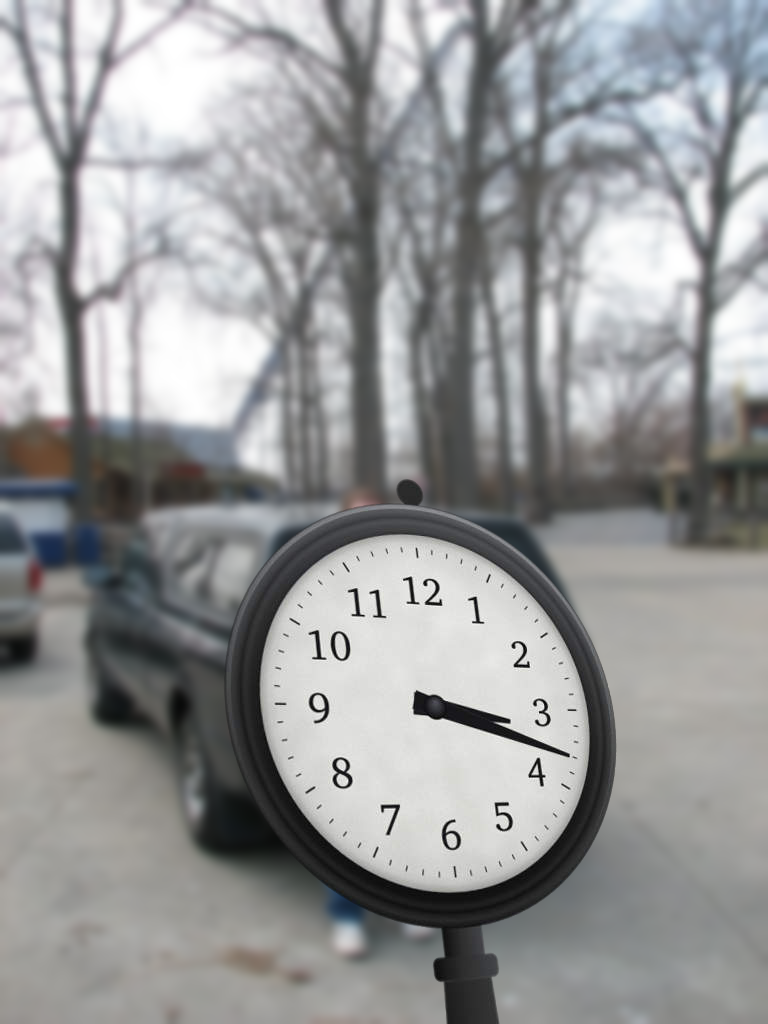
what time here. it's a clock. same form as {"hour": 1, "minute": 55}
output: {"hour": 3, "minute": 18}
